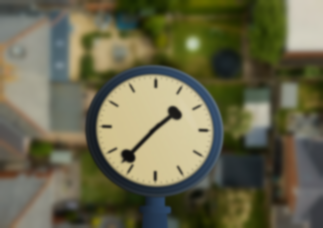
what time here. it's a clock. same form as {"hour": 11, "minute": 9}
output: {"hour": 1, "minute": 37}
